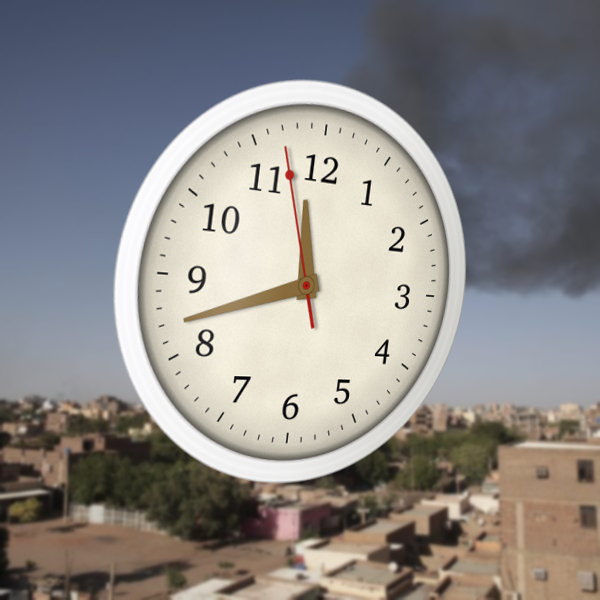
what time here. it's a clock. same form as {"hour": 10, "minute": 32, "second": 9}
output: {"hour": 11, "minute": 41, "second": 57}
